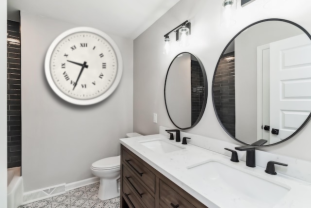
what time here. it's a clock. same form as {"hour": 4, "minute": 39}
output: {"hour": 9, "minute": 34}
